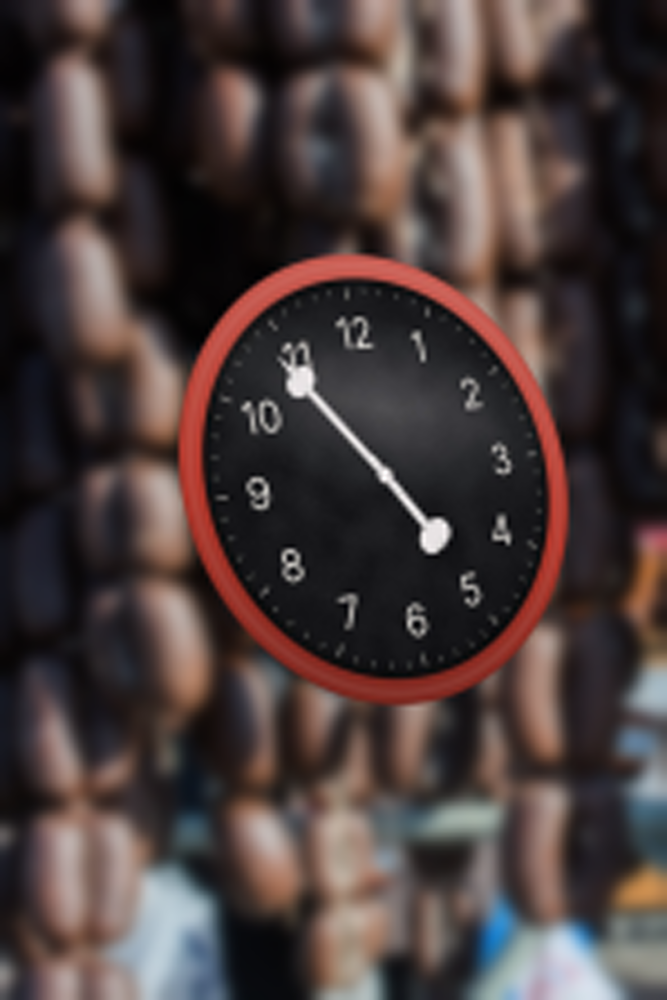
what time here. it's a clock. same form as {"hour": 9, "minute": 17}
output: {"hour": 4, "minute": 54}
